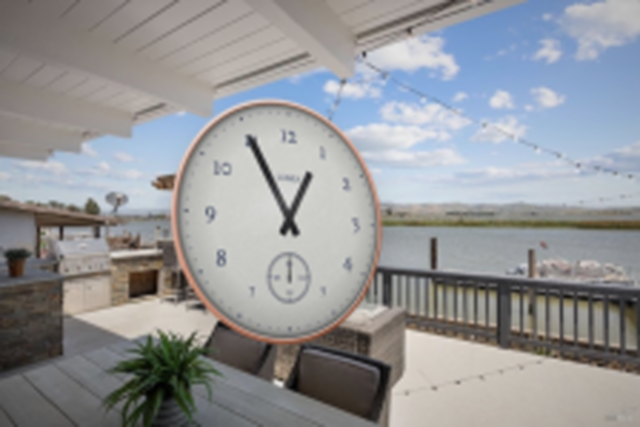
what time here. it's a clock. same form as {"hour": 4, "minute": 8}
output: {"hour": 12, "minute": 55}
